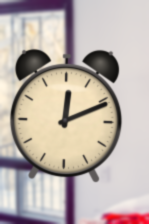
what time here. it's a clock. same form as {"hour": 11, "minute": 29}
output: {"hour": 12, "minute": 11}
